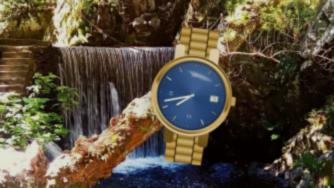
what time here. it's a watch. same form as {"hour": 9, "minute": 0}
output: {"hour": 7, "minute": 42}
